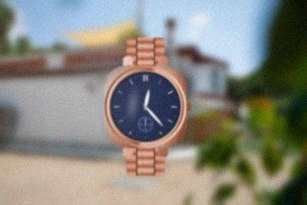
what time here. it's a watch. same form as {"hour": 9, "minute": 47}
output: {"hour": 12, "minute": 23}
